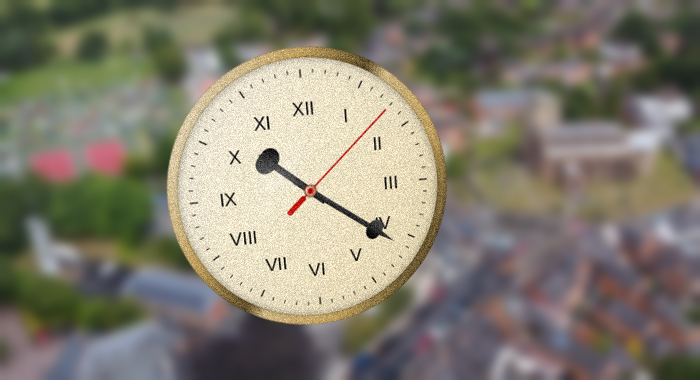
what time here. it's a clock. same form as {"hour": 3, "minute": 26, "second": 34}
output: {"hour": 10, "minute": 21, "second": 8}
